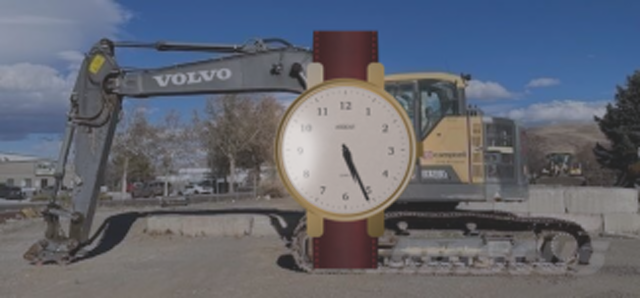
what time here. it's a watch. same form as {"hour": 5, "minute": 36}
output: {"hour": 5, "minute": 26}
